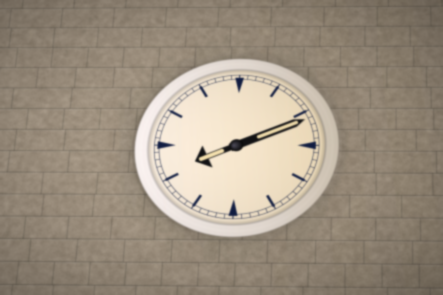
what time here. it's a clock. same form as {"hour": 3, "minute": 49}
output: {"hour": 8, "minute": 11}
